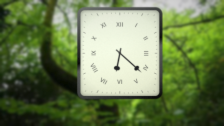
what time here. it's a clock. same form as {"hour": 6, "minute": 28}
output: {"hour": 6, "minute": 22}
